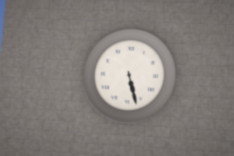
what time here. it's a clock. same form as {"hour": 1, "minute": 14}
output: {"hour": 5, "minute": 27}
